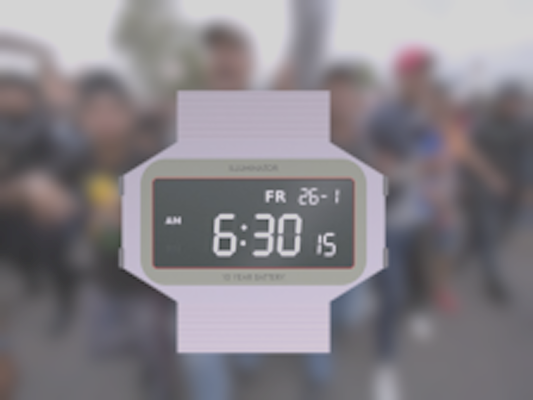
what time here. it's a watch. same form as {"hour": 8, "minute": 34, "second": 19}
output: {"hour": 6, "minute": 30, "second": 15}
